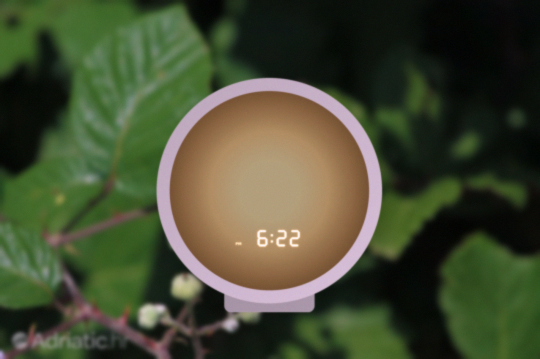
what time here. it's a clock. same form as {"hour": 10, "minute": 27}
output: {"hour": 6, "minute": 22}
